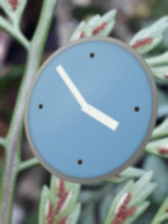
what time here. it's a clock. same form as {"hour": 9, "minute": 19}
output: {"hour": 3, "minute": 53}
